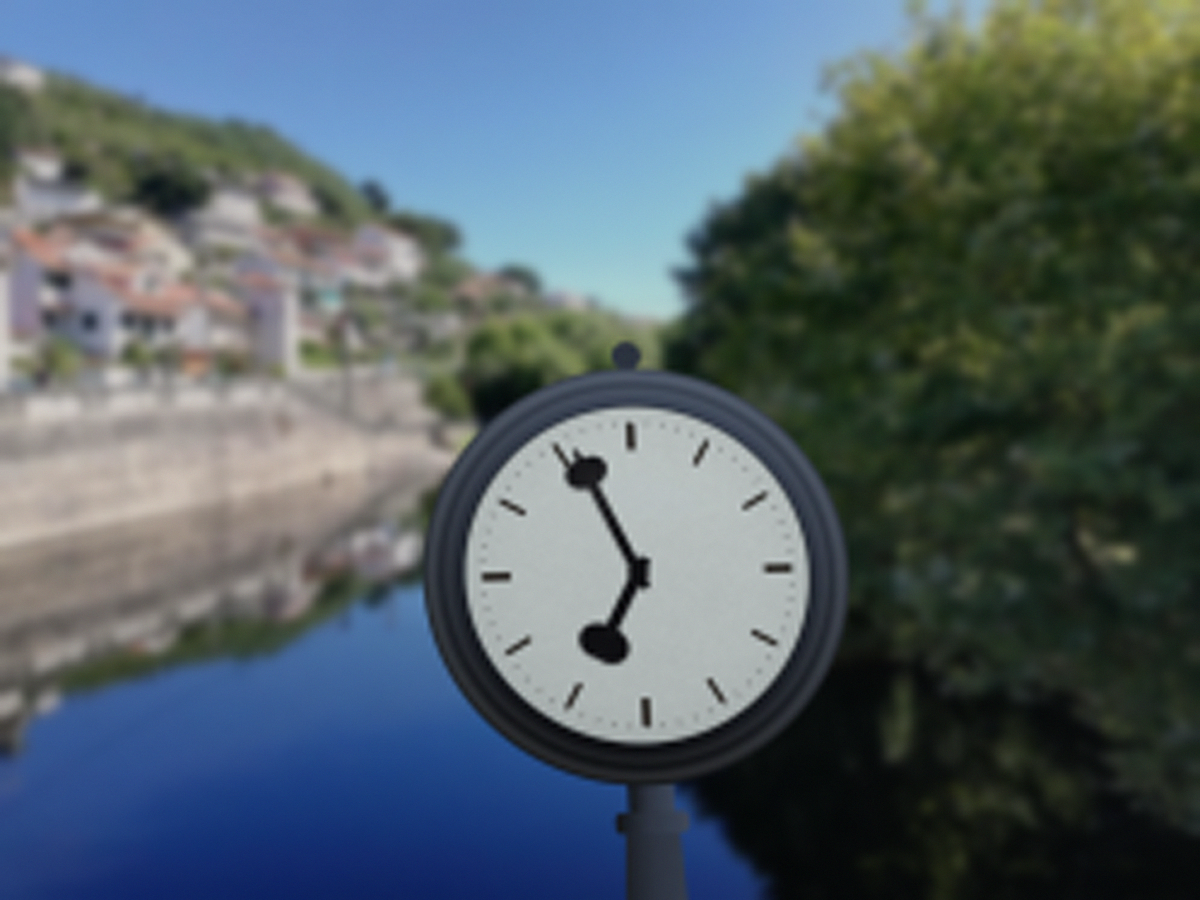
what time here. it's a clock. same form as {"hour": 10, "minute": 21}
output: {"hour": 6, "minute": 56}
